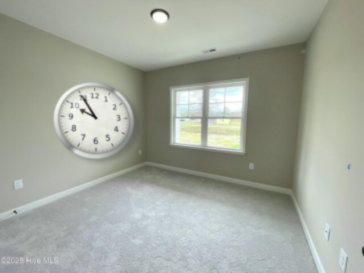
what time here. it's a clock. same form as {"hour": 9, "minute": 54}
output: {"hour": 9, "minute": 55}
